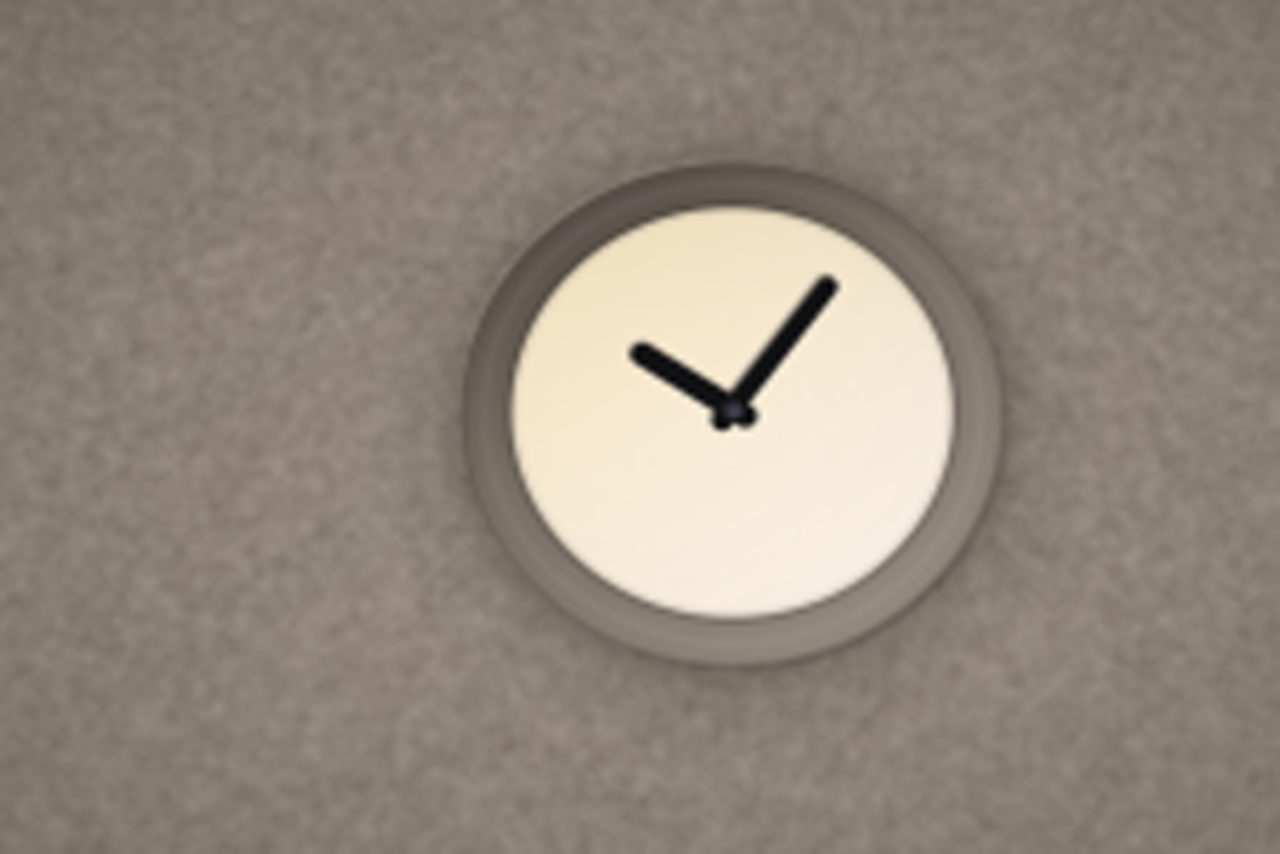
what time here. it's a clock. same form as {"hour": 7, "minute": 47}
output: {"hour": 10, "minute": 6}
